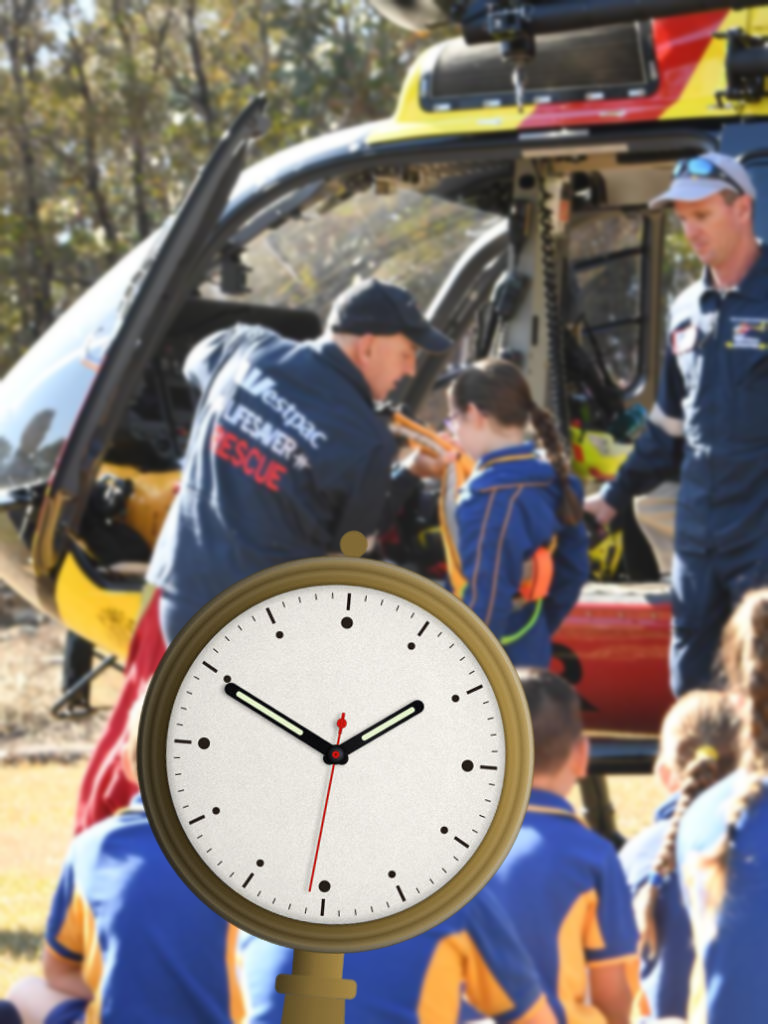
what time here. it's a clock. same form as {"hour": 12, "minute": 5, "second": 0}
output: {"hour": 1, "minute": 49, "second": 31}
